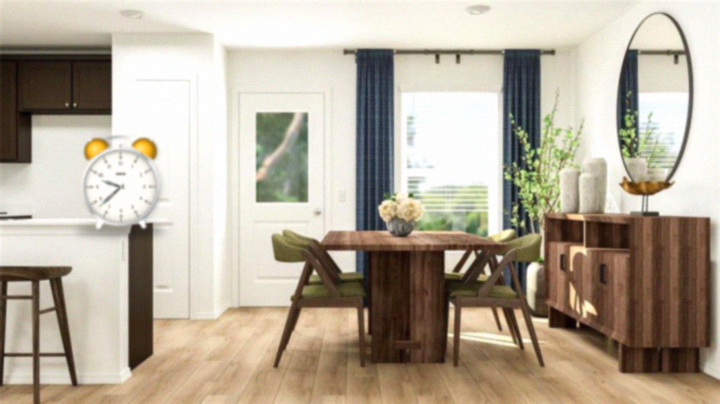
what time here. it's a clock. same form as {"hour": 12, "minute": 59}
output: {"hour": 9, "minute": 38}
